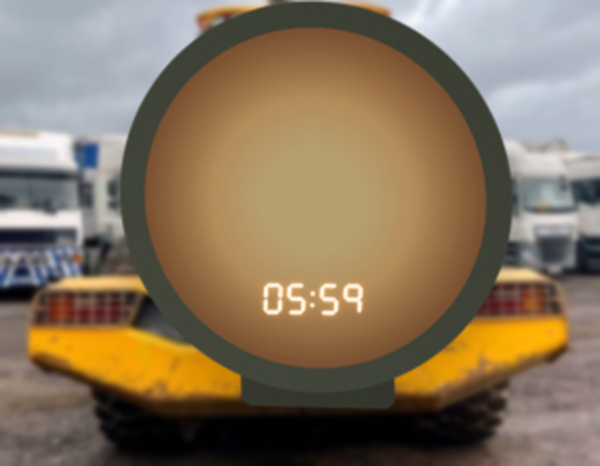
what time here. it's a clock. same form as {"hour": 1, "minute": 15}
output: {"hour": 5, "minute": 59}
